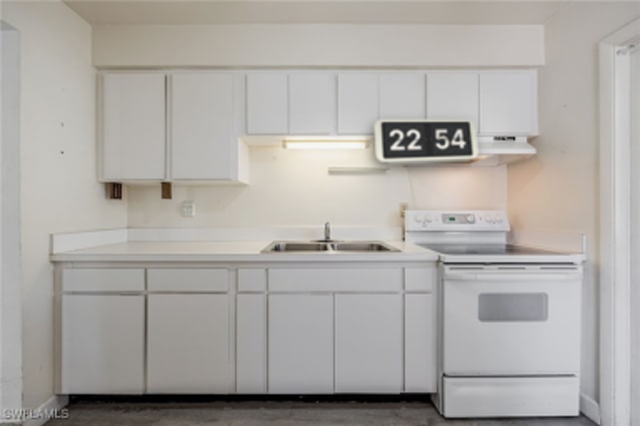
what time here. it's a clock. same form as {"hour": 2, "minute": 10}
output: {"hour": 22, "minute": 54}
